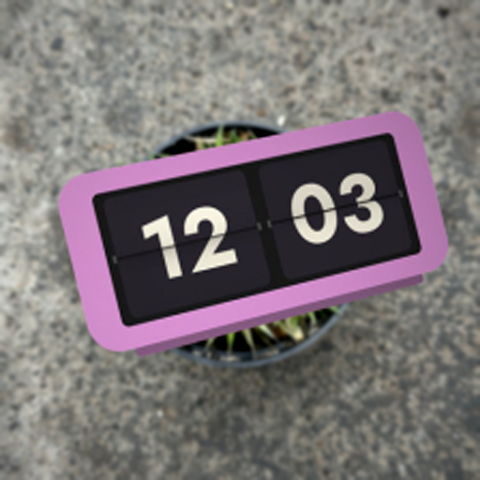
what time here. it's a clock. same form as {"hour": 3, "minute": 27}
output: {"hour": 12, "minute": 3}
